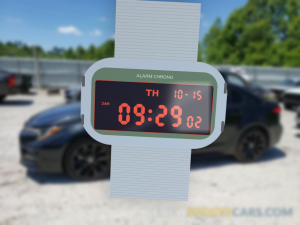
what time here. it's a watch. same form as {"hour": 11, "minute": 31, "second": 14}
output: {"hour": 9, "minute": 29, "second": 2}
